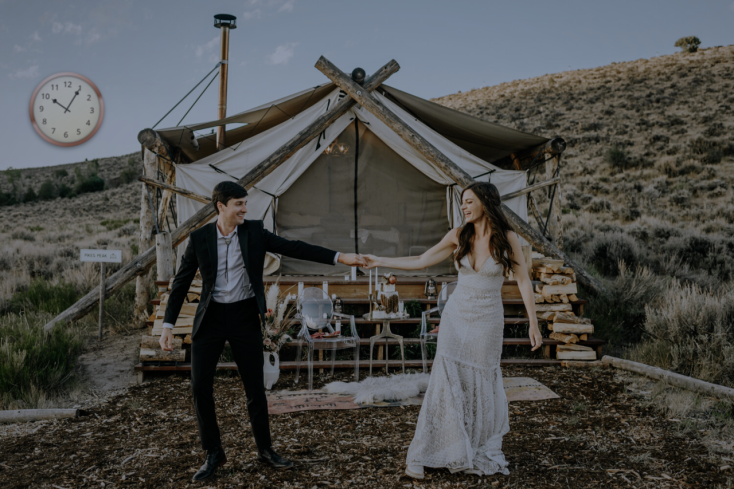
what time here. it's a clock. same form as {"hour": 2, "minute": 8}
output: {"hour": 10, "minute": 5}
